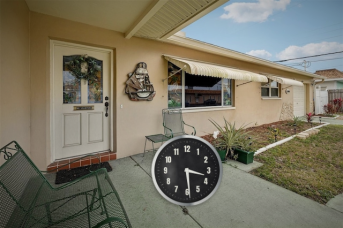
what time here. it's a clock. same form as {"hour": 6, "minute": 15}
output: {"hour": 3, "minute": 29}
